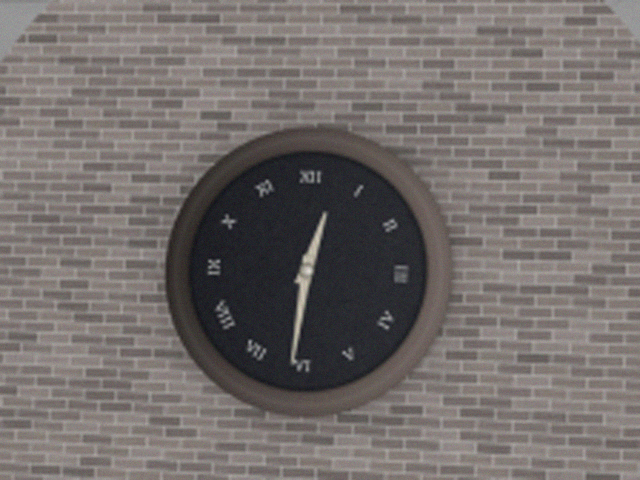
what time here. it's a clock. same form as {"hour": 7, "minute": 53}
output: {"hour": 12, "minute": 31}
